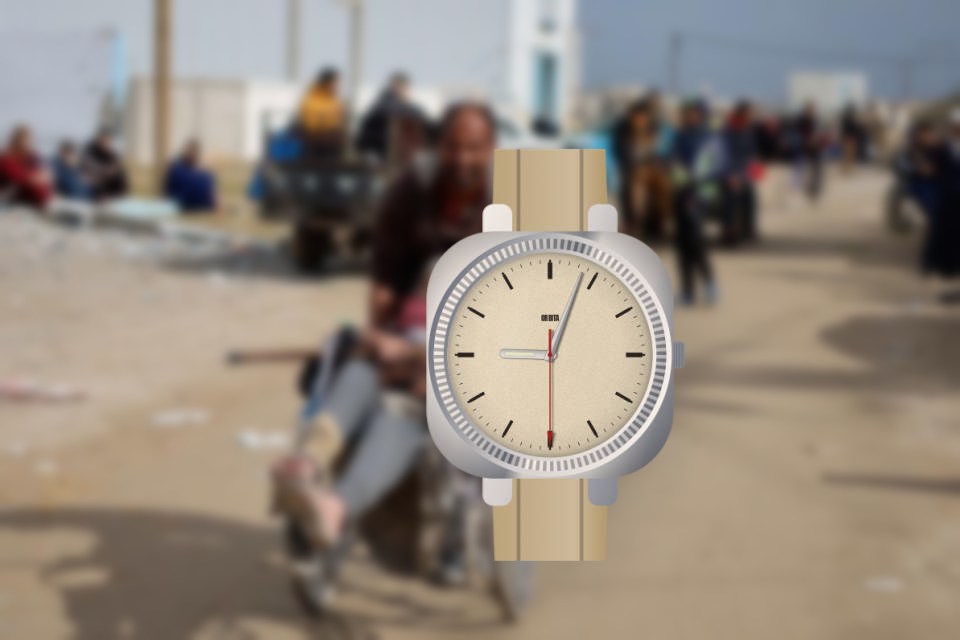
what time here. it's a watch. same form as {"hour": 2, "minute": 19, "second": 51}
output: {"hour": 9, "minute": 3, "second": 30}
